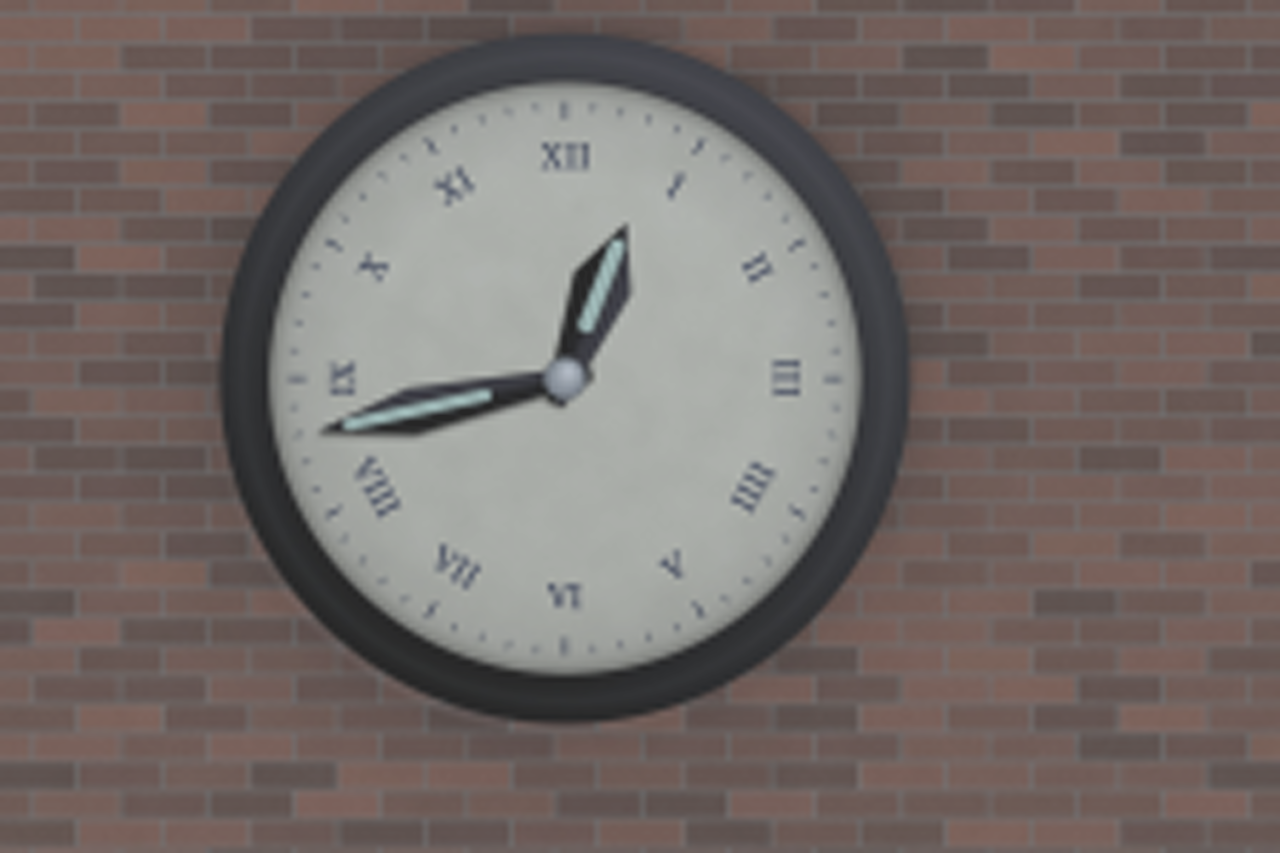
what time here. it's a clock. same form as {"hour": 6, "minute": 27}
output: {"hour": 12, "minute": 43}
